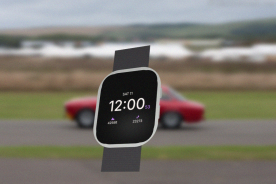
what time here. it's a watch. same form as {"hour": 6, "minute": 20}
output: {"hour": 12, "minute": 0}
